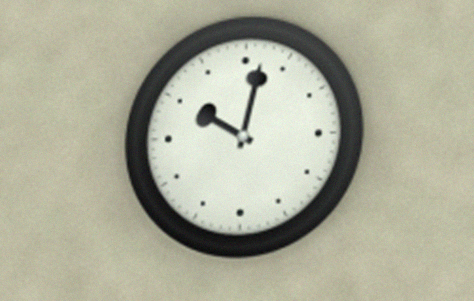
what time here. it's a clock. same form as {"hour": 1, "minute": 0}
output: {"hour": 10, "minute": 2}
